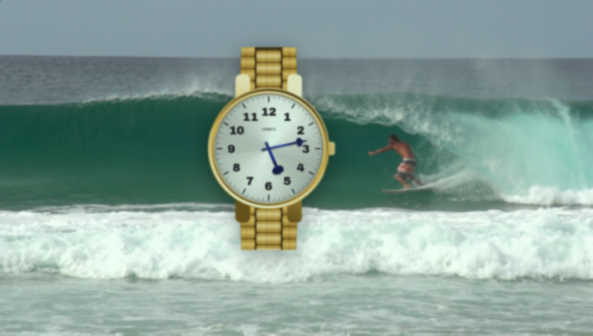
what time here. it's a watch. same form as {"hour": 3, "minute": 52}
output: {"hour": 5, "minute": 13}
